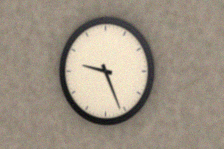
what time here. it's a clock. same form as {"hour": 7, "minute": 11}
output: {"hour": 9, "minute": 26}
